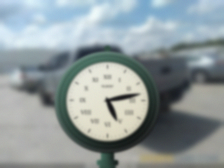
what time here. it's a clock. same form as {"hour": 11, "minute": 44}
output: {"hour": 5, "minute": 13}
